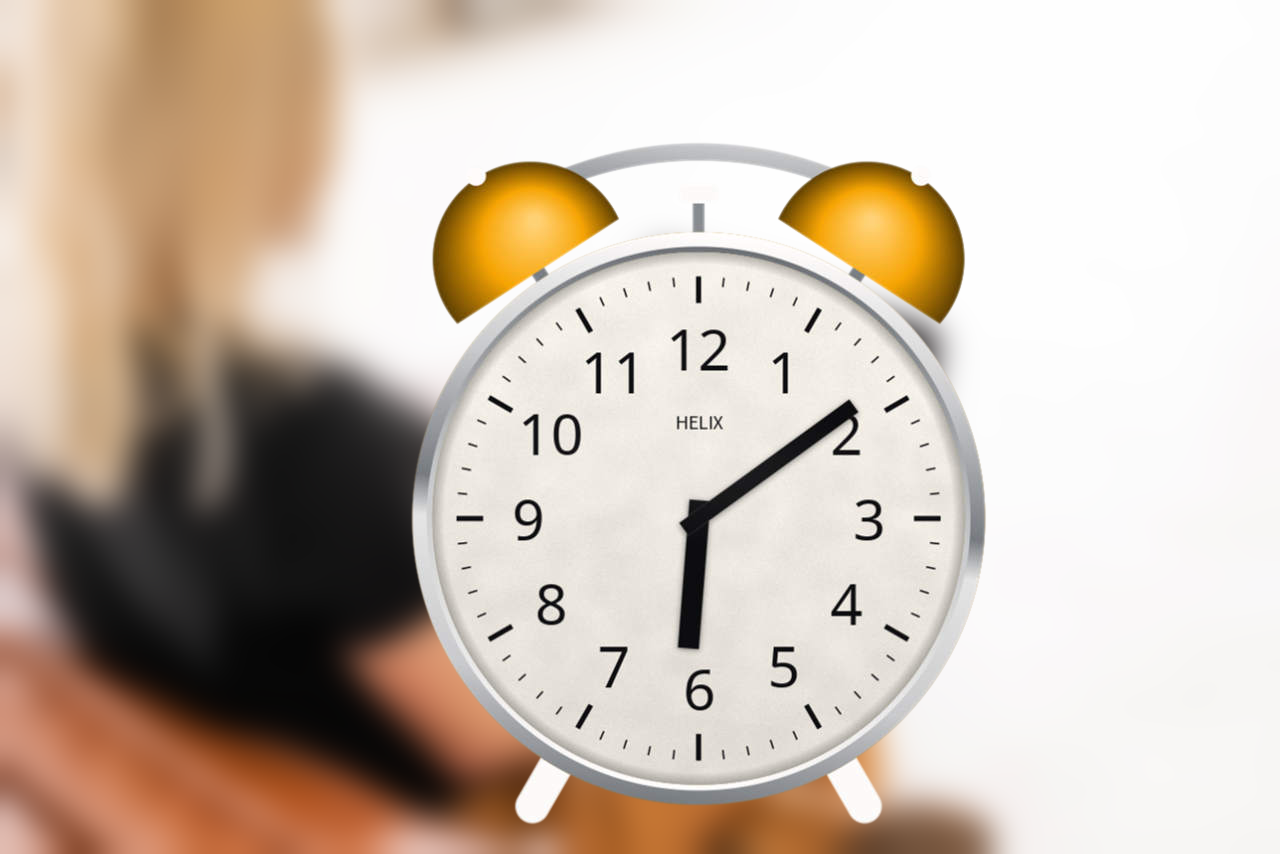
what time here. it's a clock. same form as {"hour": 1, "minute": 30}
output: {"hour": 6, "minute": 9}
